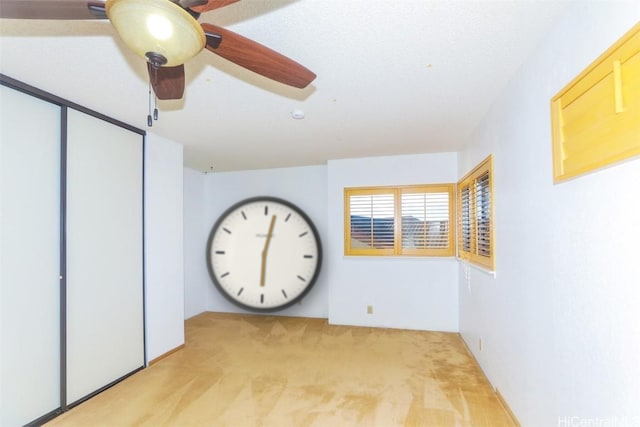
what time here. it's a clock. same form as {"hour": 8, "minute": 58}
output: {"hour": 6, "minute": 2}
